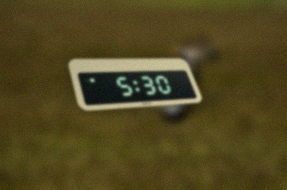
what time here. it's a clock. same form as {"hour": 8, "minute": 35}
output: {"hour": 5, "minute": 30}
